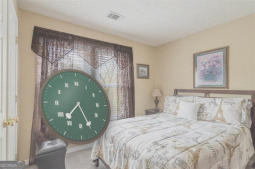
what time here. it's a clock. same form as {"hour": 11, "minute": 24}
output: {"hour": 7, "minute": 26}
